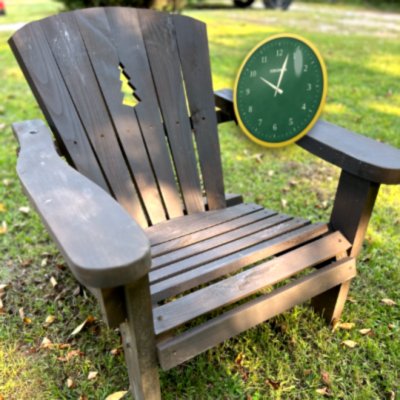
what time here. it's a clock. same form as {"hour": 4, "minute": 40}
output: {"hour": 10, "minute": 3}
